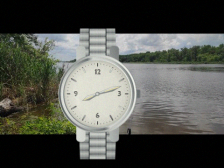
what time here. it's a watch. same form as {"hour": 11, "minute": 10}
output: {"hour": 8, "minute": 12}
